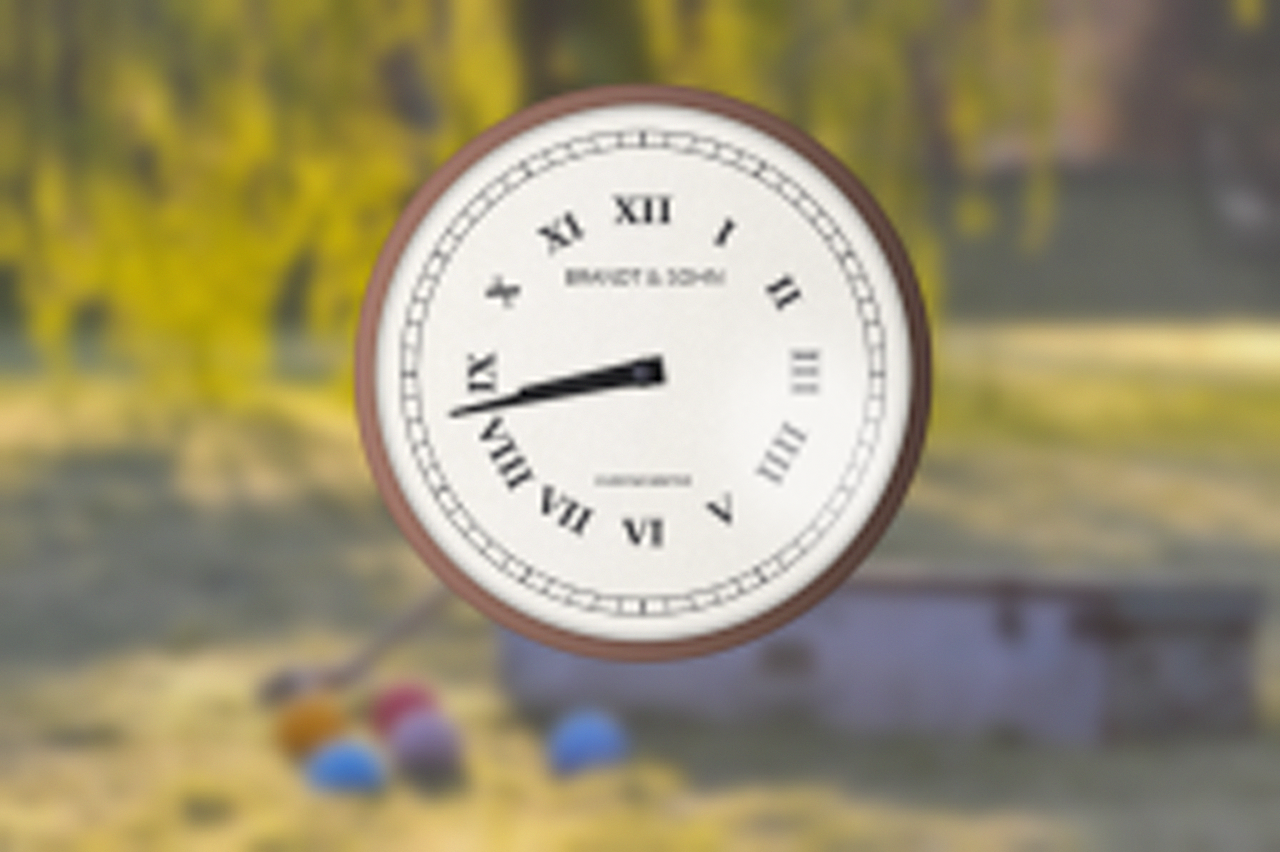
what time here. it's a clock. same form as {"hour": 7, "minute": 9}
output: {"hour": 8, "minute": 43}
